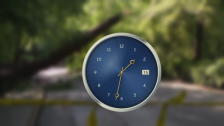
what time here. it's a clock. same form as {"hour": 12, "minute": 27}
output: {"hour": 1, "minute": 32}
